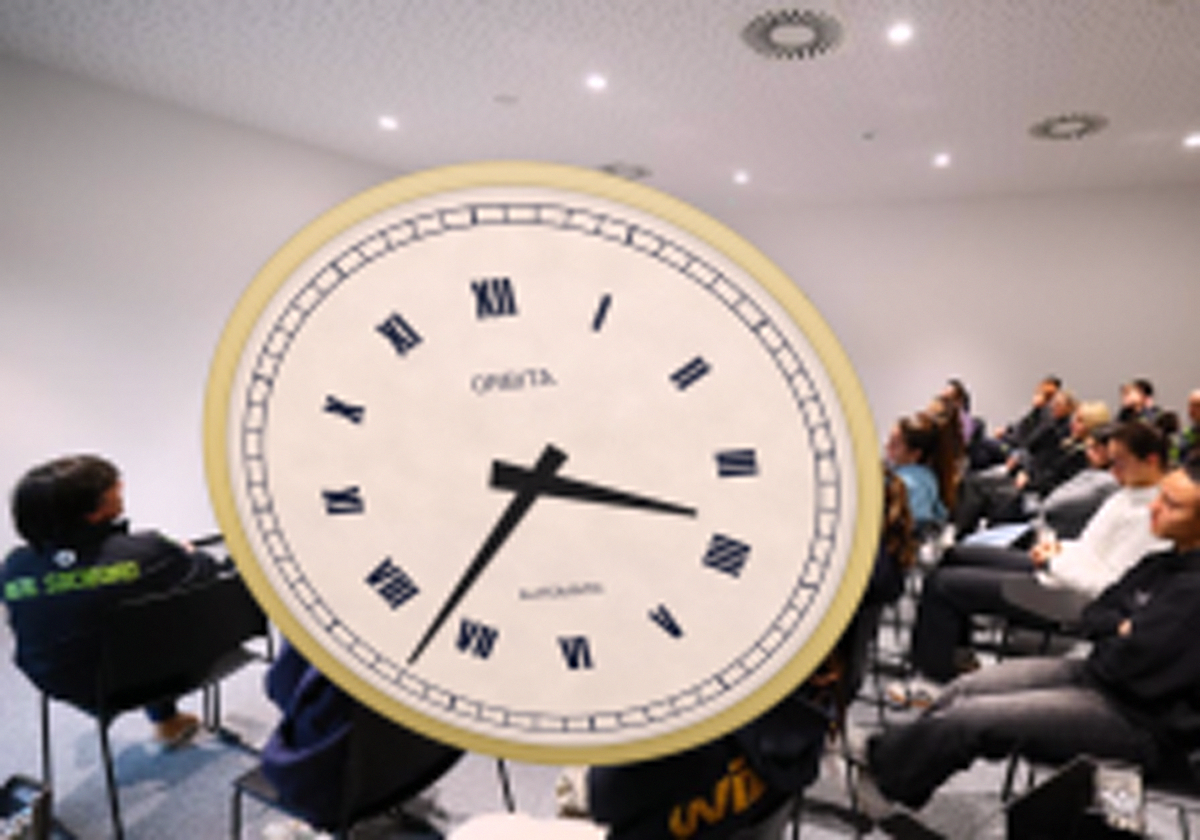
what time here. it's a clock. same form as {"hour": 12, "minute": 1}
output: {"hour": 3, "minute": 37}
